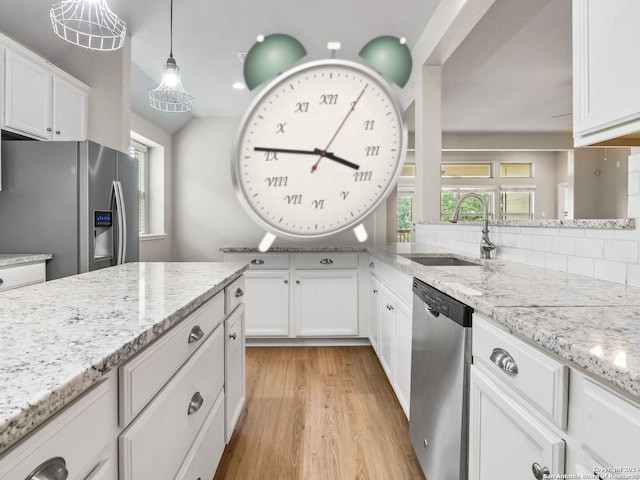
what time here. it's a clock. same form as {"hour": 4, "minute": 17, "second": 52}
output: {"hour": 3, "minute": 46, "second": 5}
